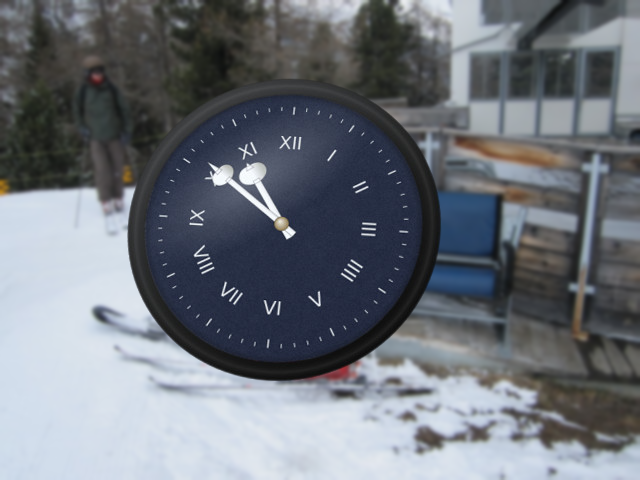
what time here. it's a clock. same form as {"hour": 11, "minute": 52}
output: {"hour": 10, "minute": 51}
